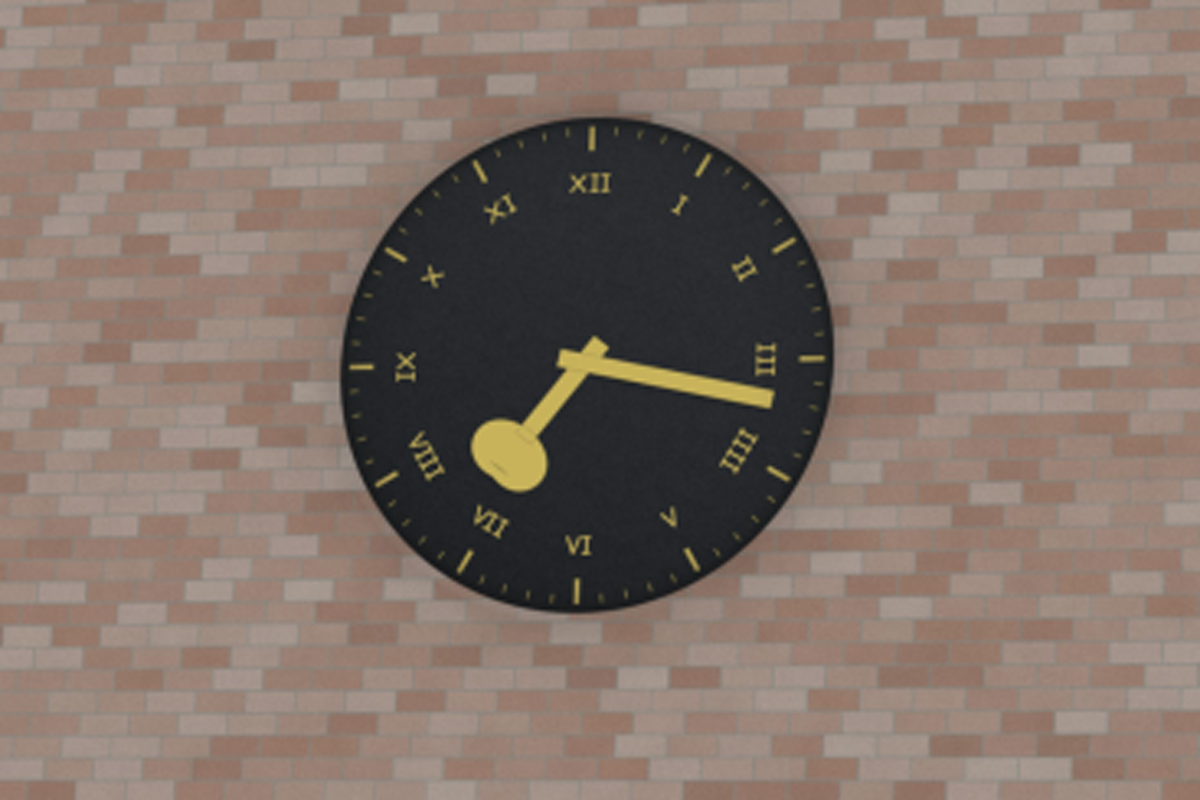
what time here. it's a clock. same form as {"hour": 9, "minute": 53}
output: {"hour": 7, "minute": 17}
